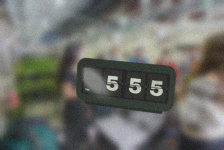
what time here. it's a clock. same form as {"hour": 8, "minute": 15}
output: {"hour": 5, "minute": 55}
